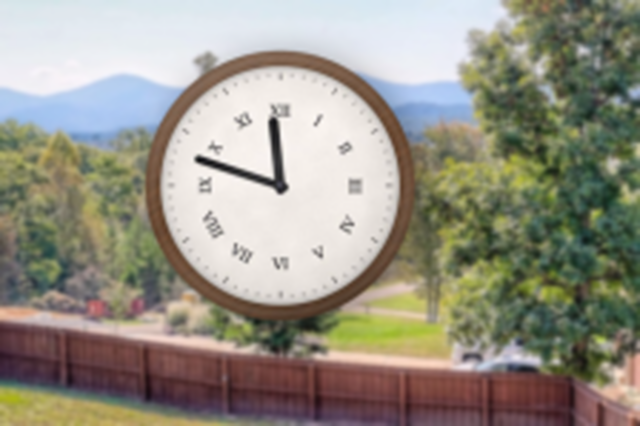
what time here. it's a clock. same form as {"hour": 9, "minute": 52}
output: {"hour": 11, "minute": 48}
